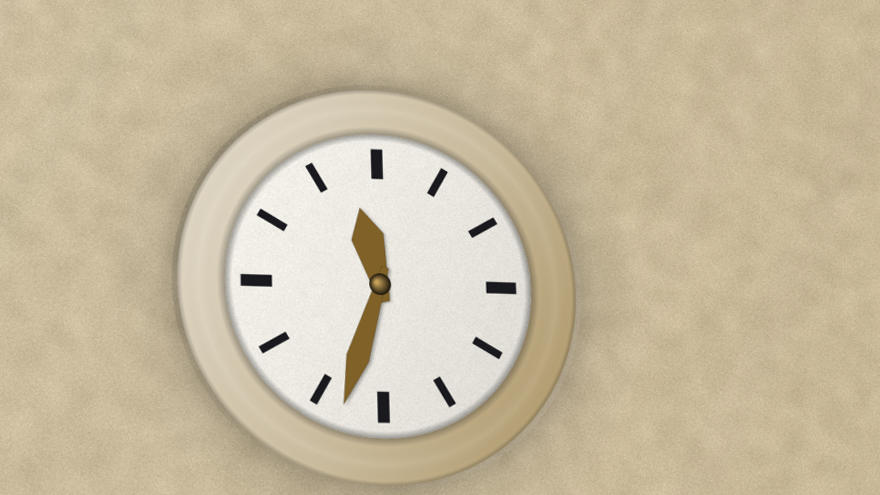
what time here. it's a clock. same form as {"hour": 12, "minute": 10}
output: {"hour": 11, "minute": 33}
